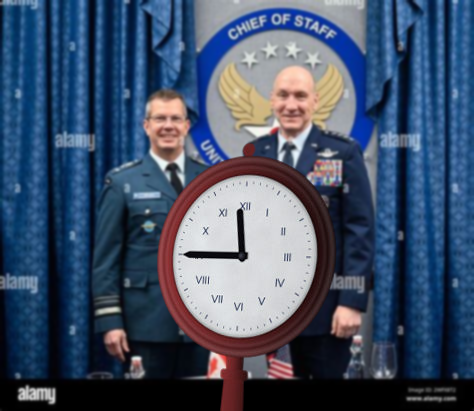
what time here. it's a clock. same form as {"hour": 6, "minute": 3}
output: {"hour": 11, "minute": 45}
